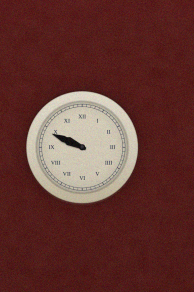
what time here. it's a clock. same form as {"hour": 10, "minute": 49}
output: {"hour": 9, "minute": 49}
